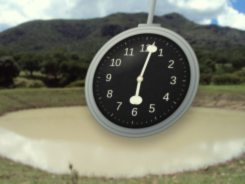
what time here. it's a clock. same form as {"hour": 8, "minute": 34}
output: {"hour": 6, "minute": 2}
